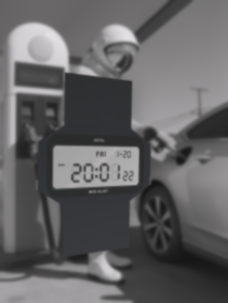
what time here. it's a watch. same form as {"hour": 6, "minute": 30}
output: {"hour": 20, "minute": 1}
